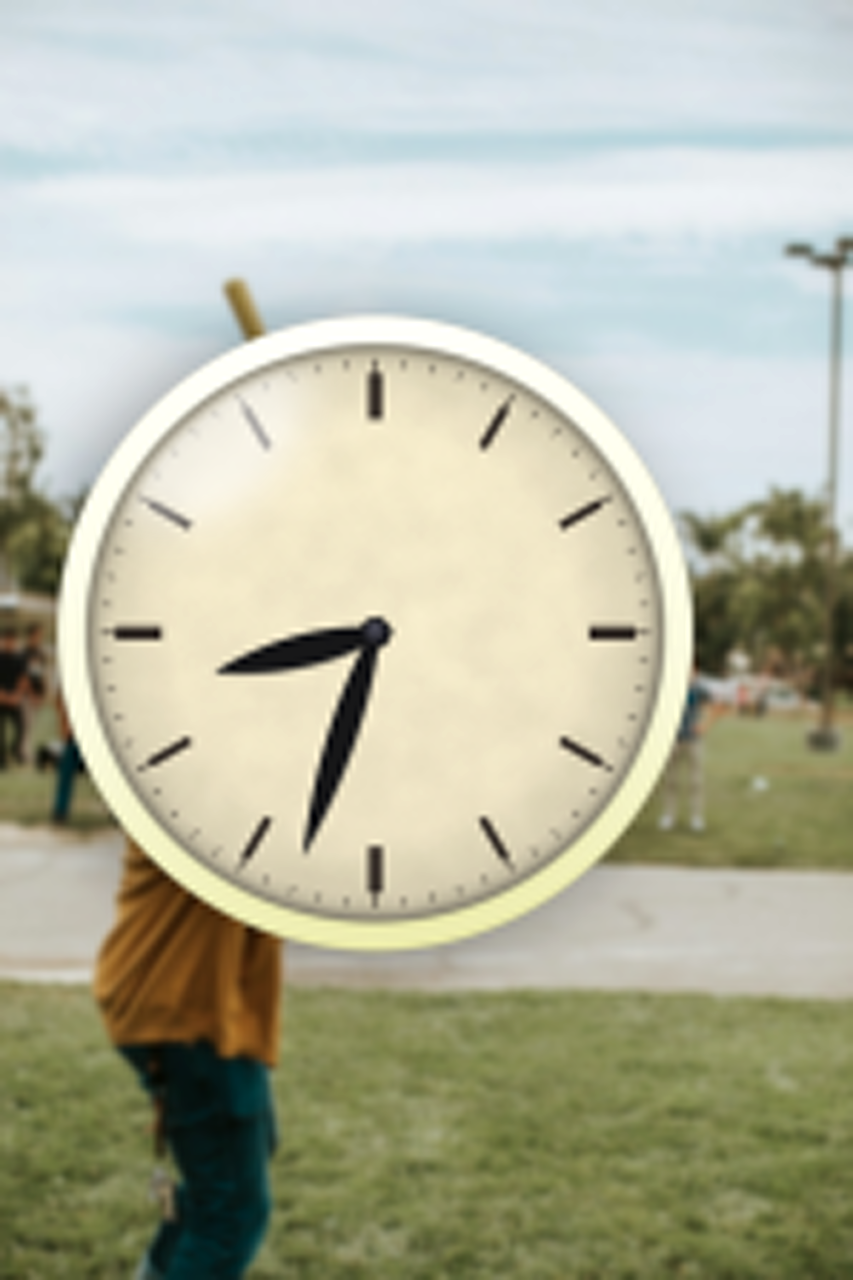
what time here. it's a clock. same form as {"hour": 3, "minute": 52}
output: {"hour": 8, "minute": 33}
